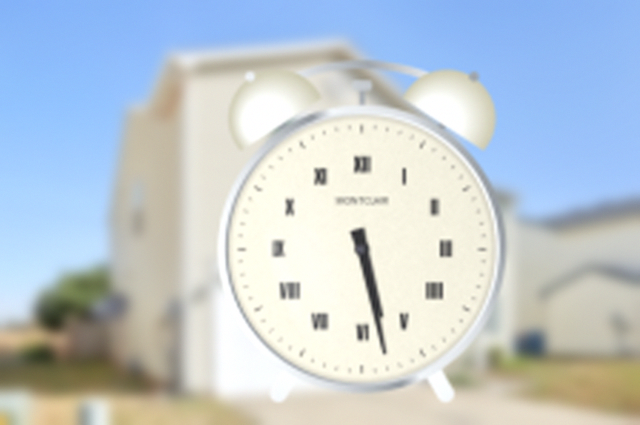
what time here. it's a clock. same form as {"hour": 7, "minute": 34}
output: {"hour": 5, "minute": 28}
